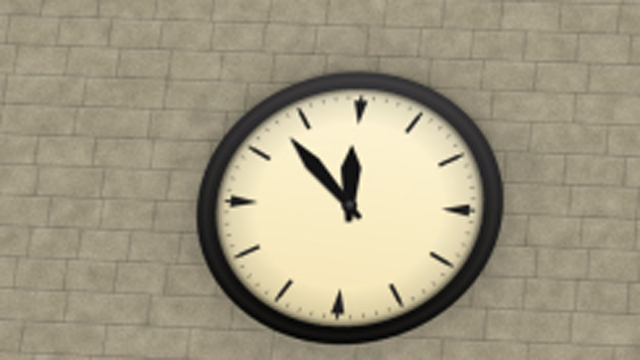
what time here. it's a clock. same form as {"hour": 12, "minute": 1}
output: {"hour": 11, "minute": 53}
